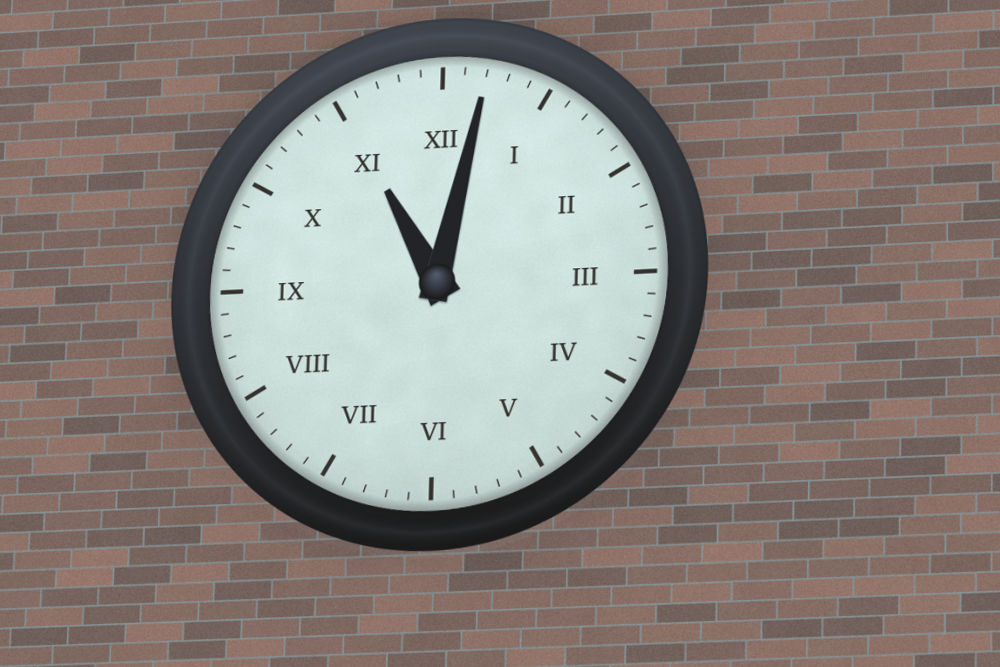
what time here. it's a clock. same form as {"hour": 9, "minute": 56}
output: {"hour": 11, "minute": 2}
